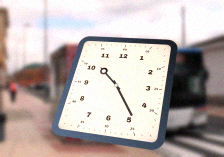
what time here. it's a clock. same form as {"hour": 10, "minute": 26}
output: {"hour": 10, "minute": 24}
